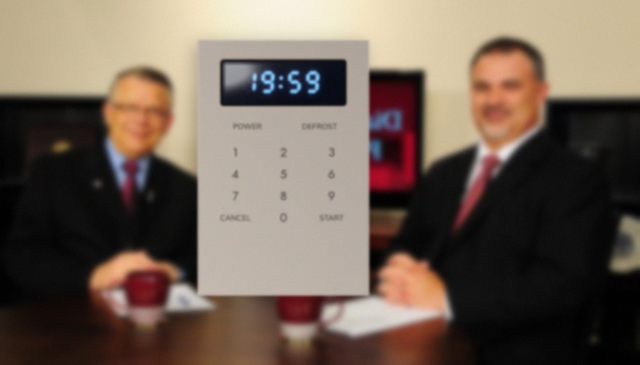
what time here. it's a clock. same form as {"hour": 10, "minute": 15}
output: {"hour": 19, "minute": 59}
